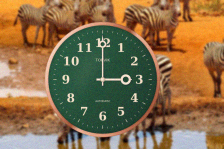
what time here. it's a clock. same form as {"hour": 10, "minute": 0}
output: {"hour": 3, "minute": 0}
